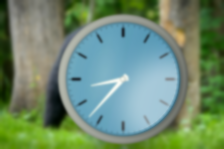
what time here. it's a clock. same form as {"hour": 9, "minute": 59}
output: {"hour": 8, "minute": 37}
